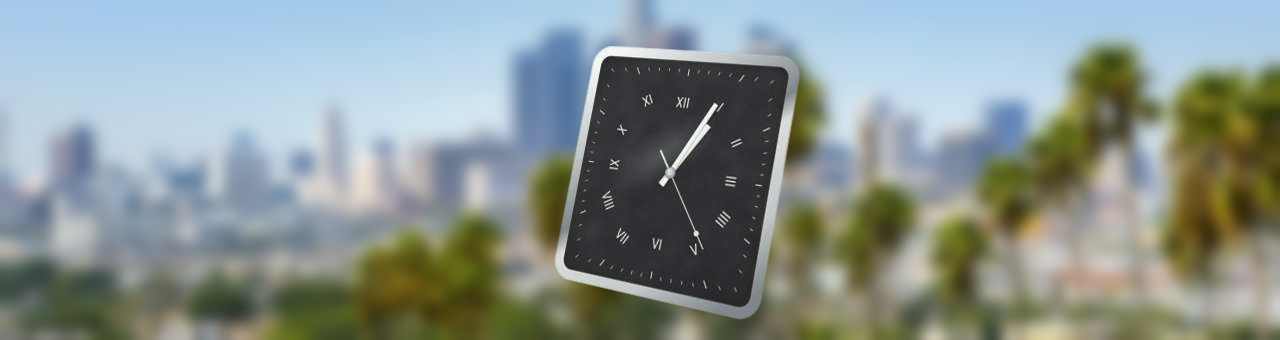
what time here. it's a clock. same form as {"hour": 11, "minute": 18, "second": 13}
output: {"hour": 1, "minute": 4, "second": 24}
